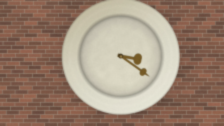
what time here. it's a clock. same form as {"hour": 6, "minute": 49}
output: {"hour": 3, "minute": 21}
